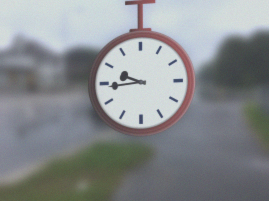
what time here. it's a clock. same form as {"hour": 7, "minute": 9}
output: {"hour": 9, "minute": 44}
